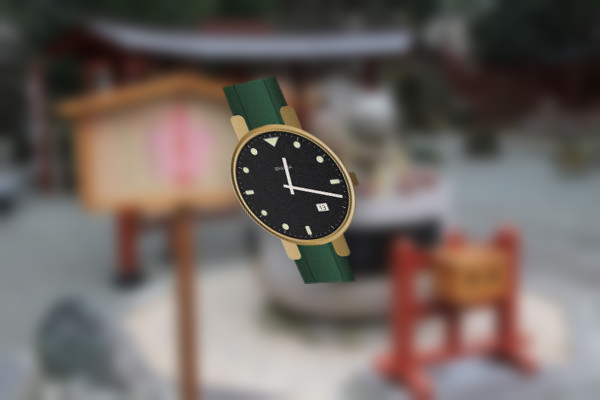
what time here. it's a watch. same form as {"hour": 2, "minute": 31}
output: {"hour": 12, "minute": 18}
